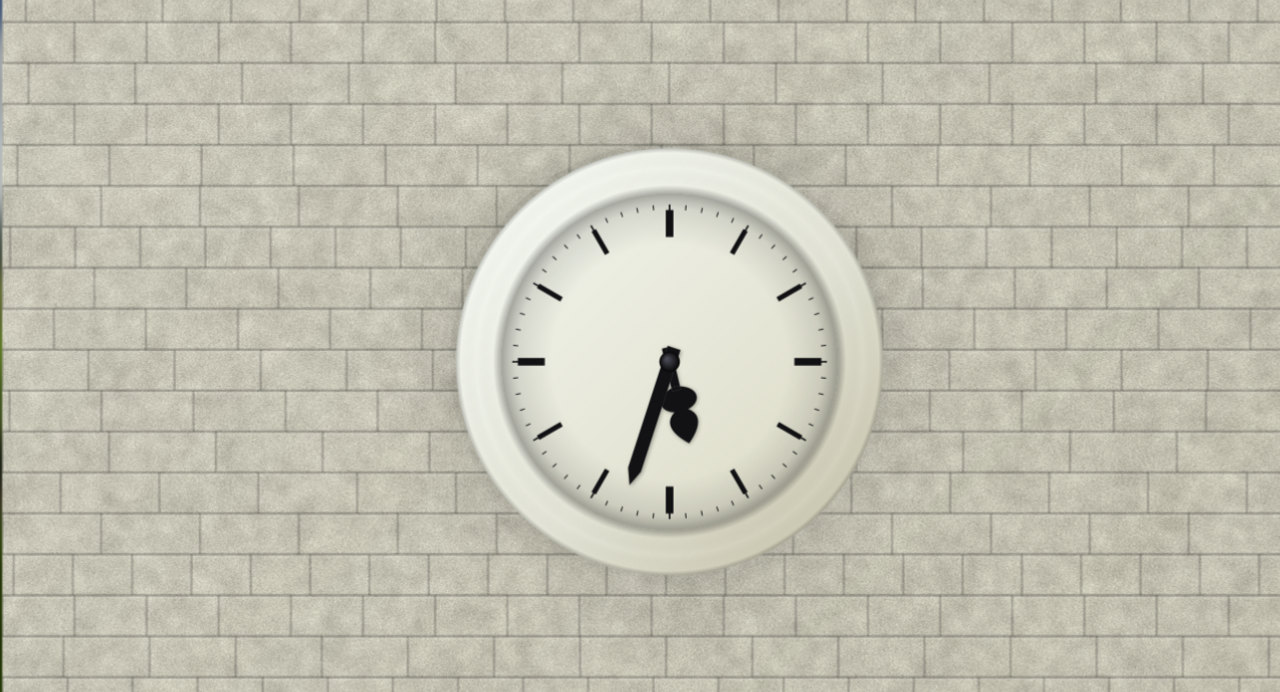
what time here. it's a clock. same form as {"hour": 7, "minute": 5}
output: {"hour": 5, "minute": 33}
